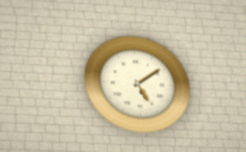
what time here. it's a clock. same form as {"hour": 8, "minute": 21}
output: {"hour": 5, "minute": 9}
